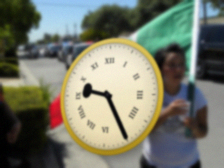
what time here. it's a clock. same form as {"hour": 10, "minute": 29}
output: {"hour": 9, "minute": 25}
